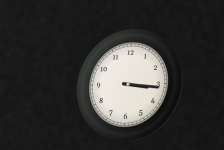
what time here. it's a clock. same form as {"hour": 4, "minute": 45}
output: {"hour": 3, "minute": 16}
